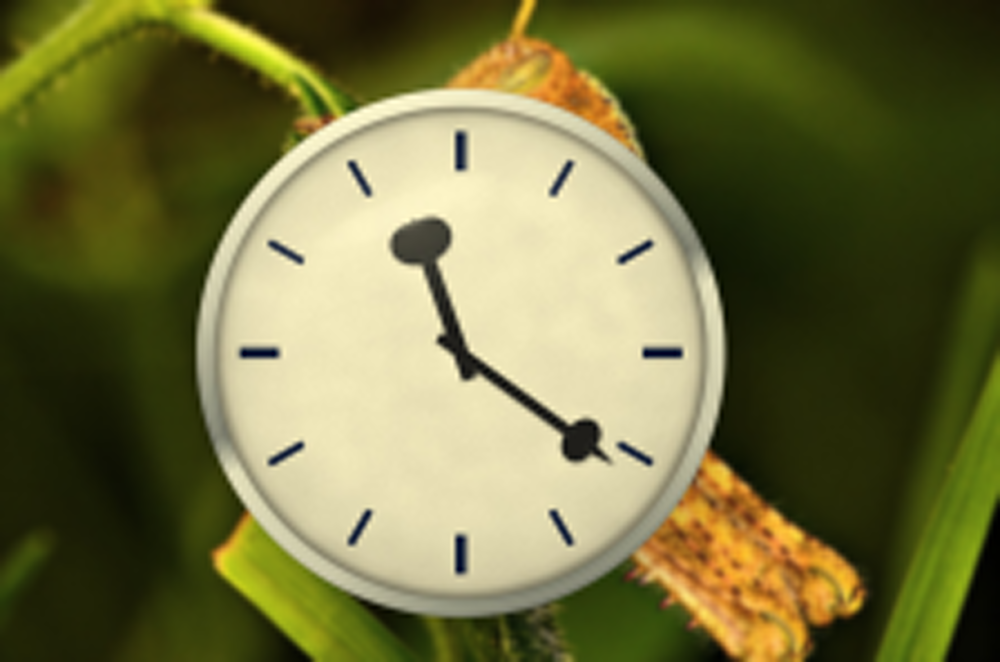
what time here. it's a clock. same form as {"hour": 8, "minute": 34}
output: {"hour": 11, "minute": 21}
